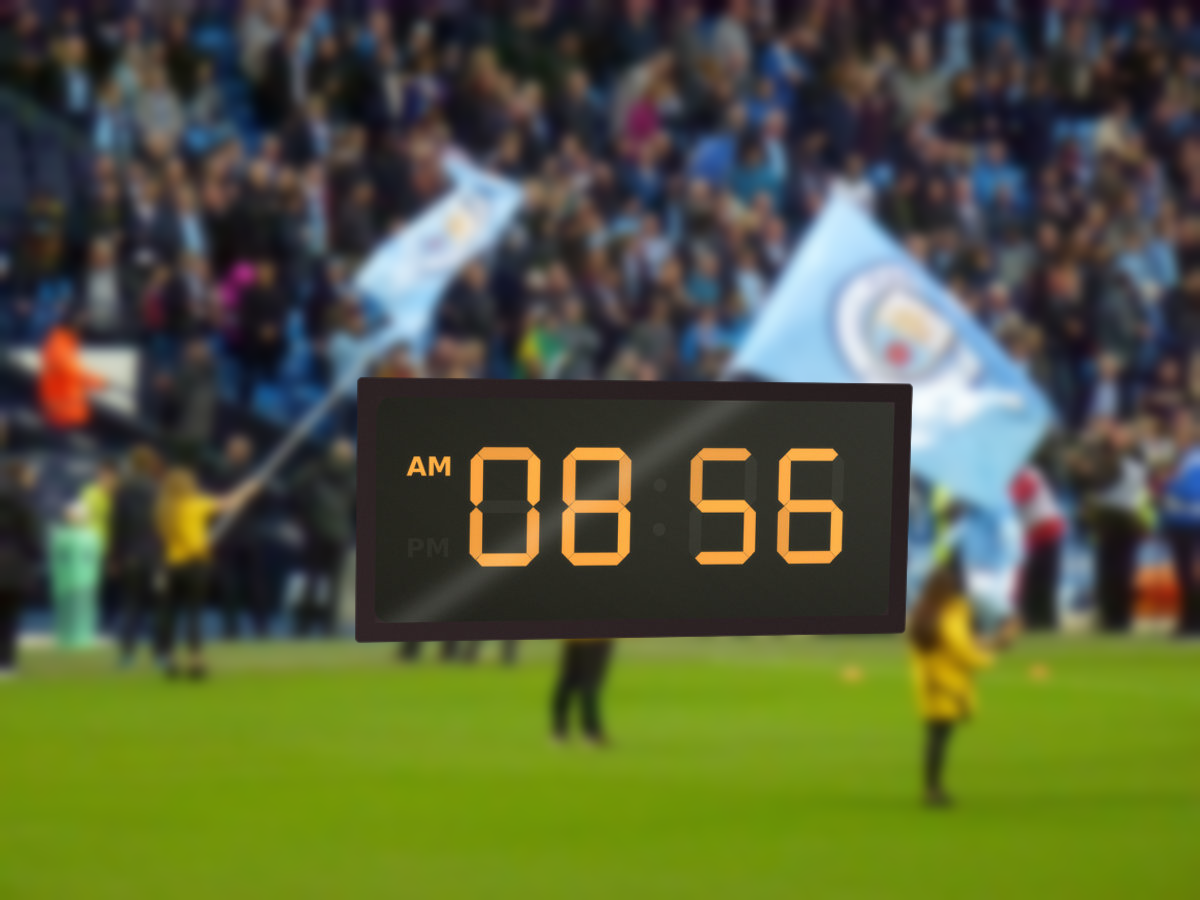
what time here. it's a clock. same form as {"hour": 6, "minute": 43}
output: {"hour": 8, "minute": 56}
